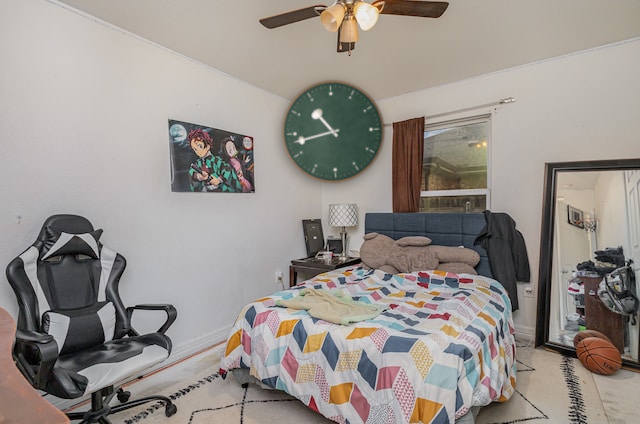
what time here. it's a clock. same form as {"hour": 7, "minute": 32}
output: {"hour": 10, "minute": 43}
